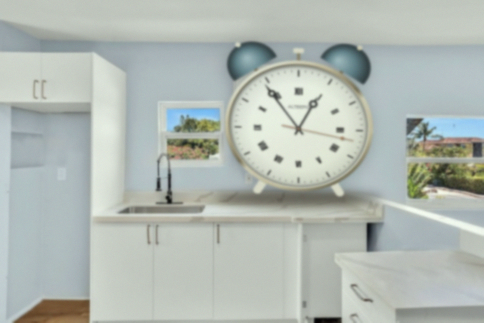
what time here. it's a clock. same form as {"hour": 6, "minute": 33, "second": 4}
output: {"hour": 12, "minute": 54, "second": 17}
